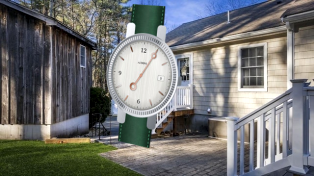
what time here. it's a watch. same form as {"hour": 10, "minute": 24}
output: {"hour": 7, "minute": 5}
